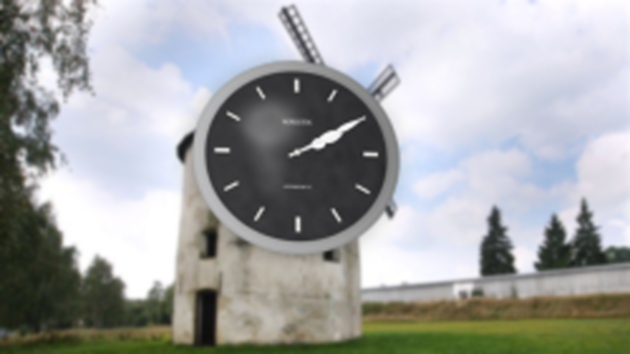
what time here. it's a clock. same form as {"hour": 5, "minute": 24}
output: {"hour": 2, "minute": 10}
